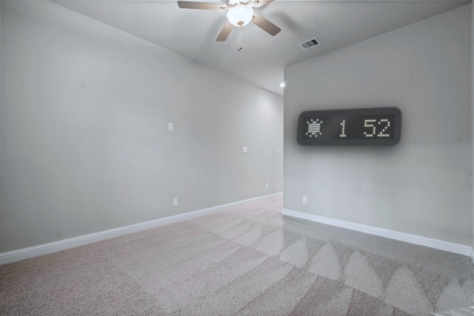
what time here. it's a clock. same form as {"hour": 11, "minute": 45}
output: {"hour": 1, "minute": 52}
